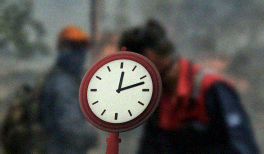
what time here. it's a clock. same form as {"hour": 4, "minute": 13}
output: {"hour": 12, "minute": 12}
